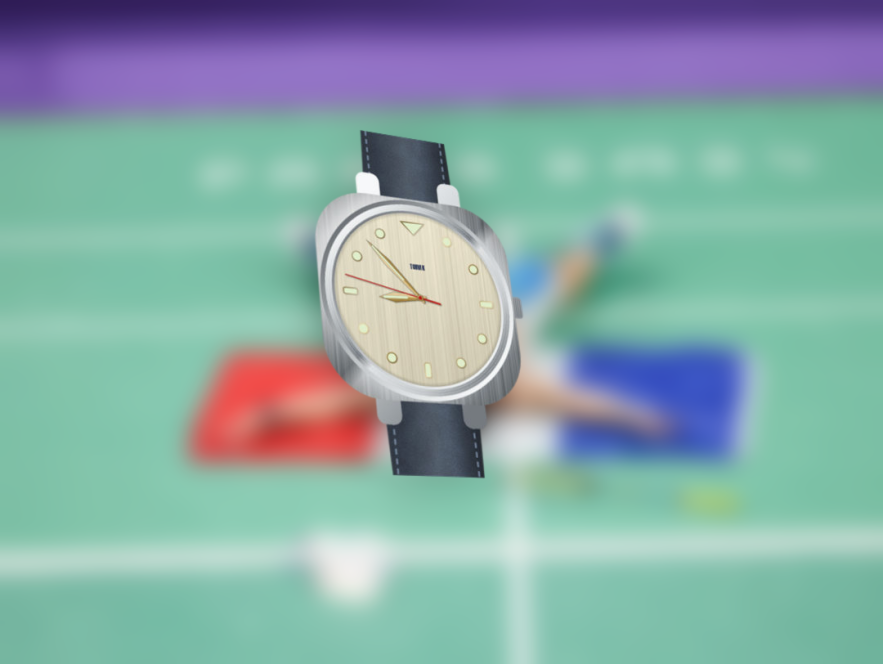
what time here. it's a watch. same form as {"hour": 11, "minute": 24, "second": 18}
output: {"hour": 8, "minute": 52, "second": 47}
